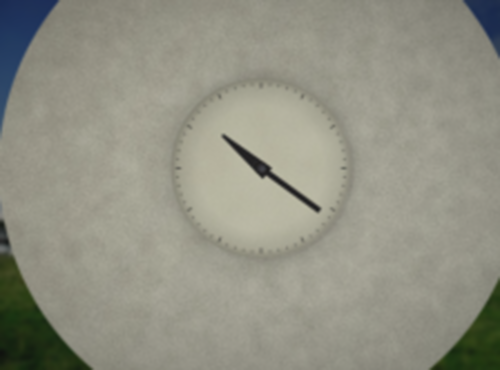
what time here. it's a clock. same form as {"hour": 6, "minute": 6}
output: {"hour": 10, "minute": 21}
